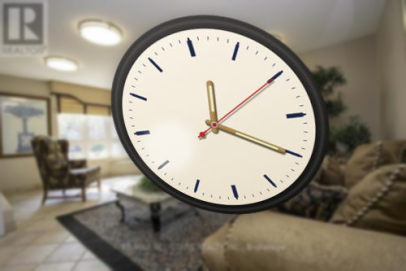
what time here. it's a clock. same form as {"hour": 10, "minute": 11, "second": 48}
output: {"hour": 12, "minute": 20, "second": 10}
